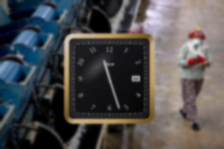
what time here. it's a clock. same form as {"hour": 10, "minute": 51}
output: {"hour": 11, "minute": 27}
